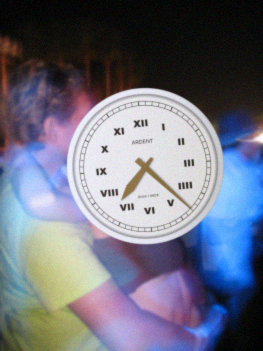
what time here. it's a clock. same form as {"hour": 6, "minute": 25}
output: {"hour": 7, "minute": 23}
